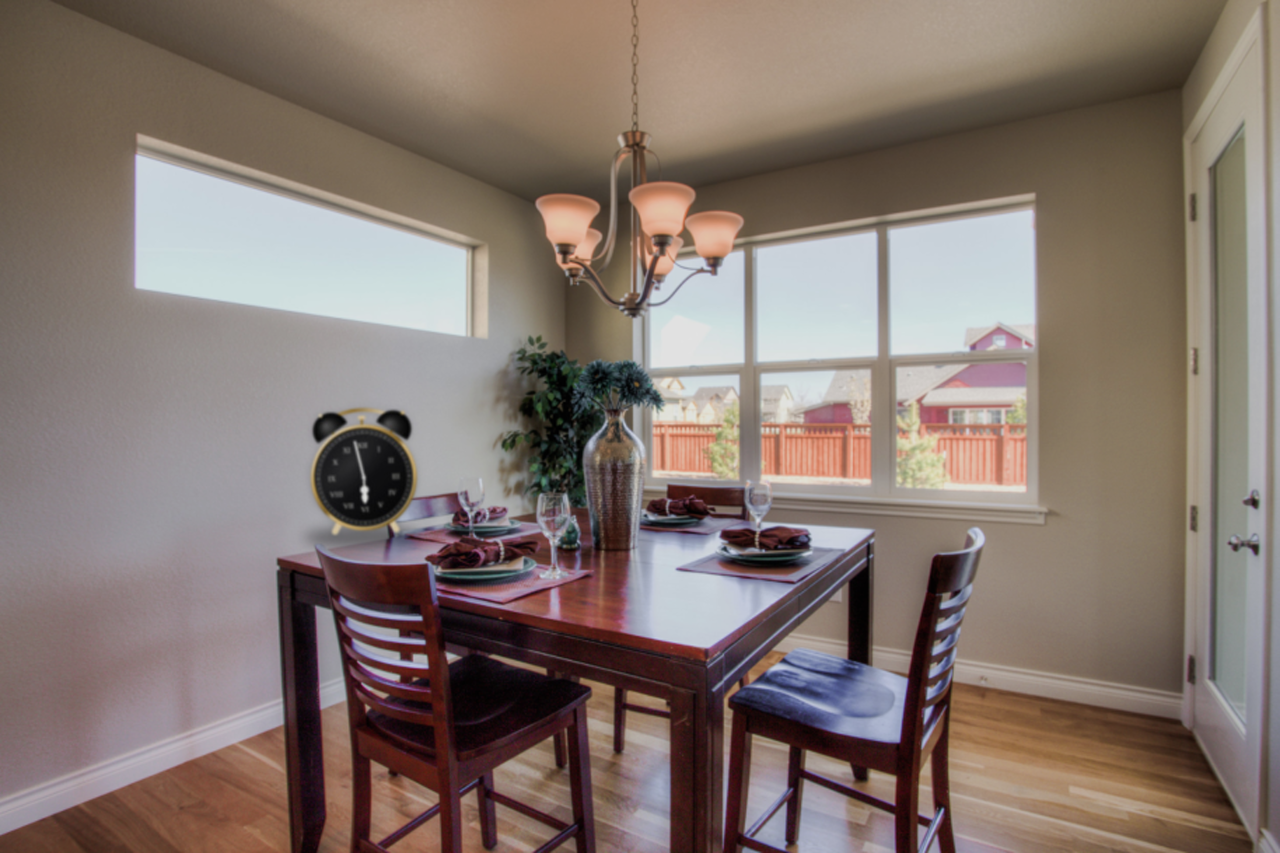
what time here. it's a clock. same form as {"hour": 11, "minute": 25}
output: {"hour": 5, "minute": 58}
